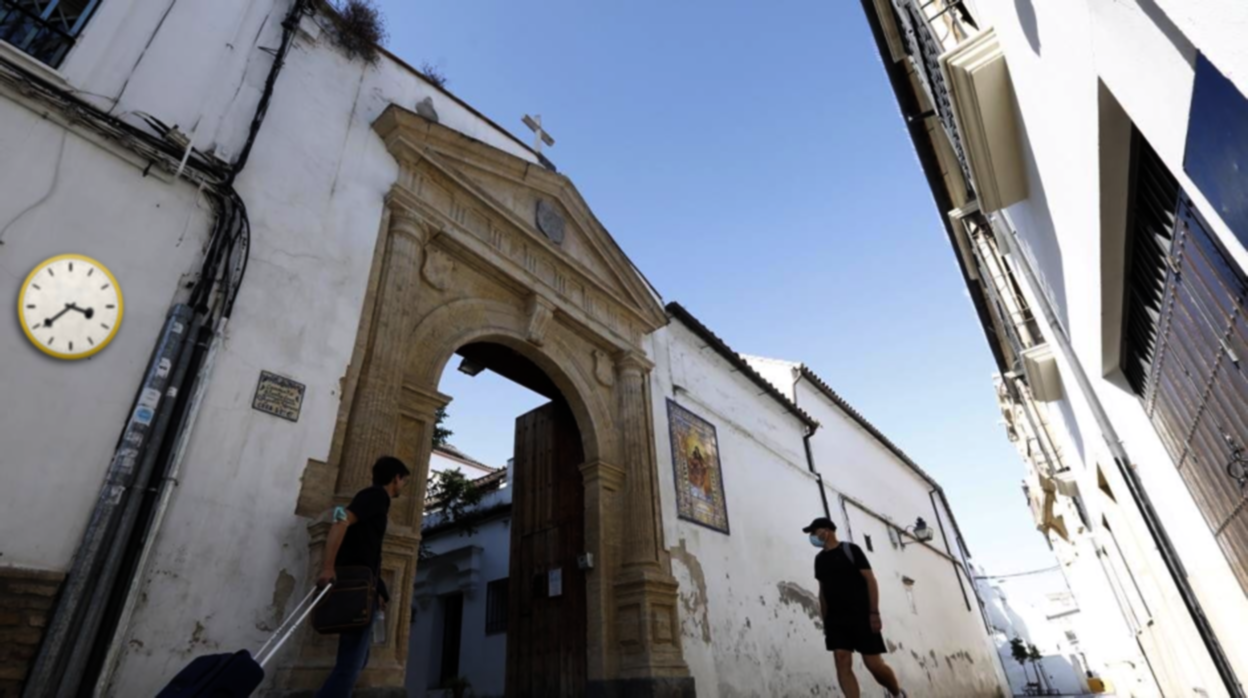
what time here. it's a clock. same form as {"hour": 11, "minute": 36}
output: {"hour": 3, "minute": 39}
